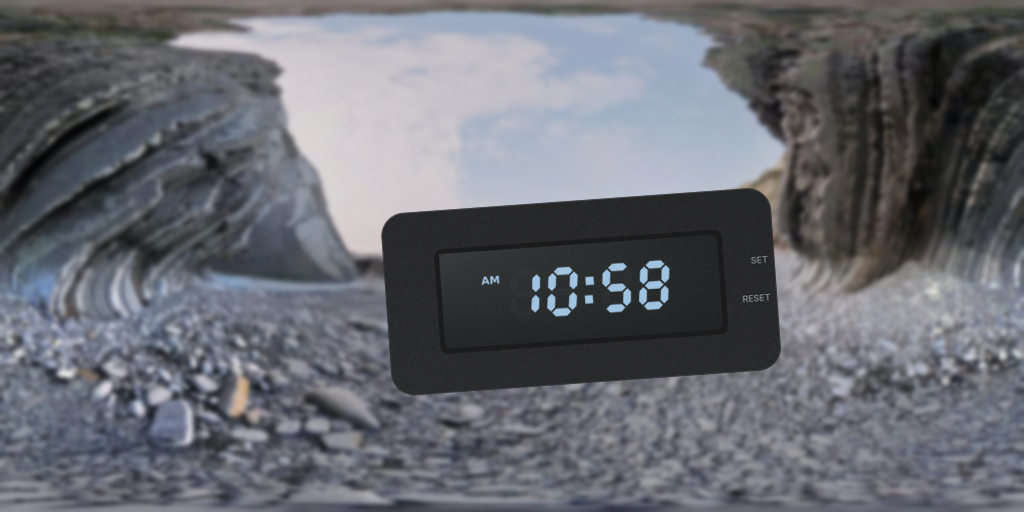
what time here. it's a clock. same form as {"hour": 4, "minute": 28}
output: {"hour": 10, "minute": 58}
